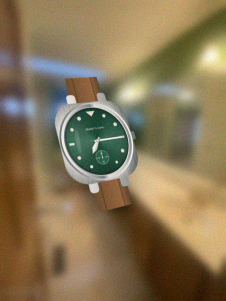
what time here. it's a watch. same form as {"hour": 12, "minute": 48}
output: {"hour": 7, "minute": 15}
